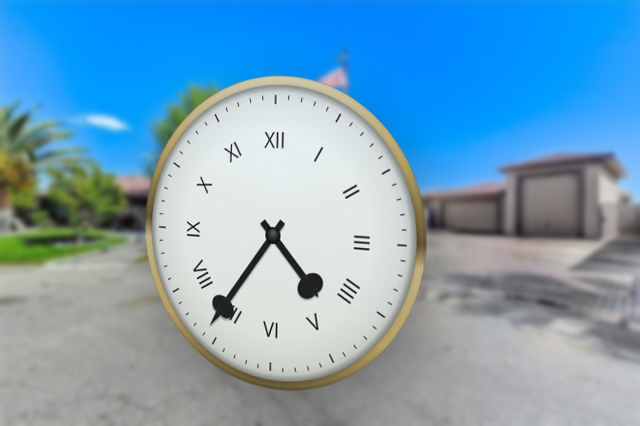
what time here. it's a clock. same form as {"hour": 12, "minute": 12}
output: {"hour": 4, "minute": 36}
